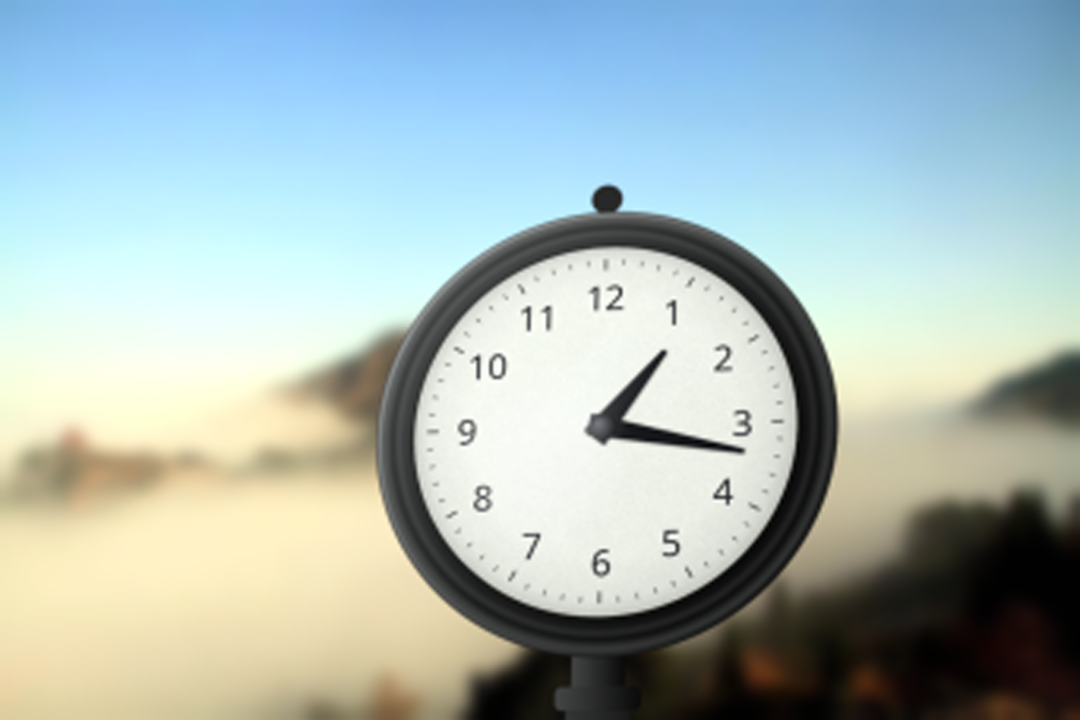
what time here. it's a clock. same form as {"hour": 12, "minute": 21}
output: {"hour": 1, "minute": 17}
